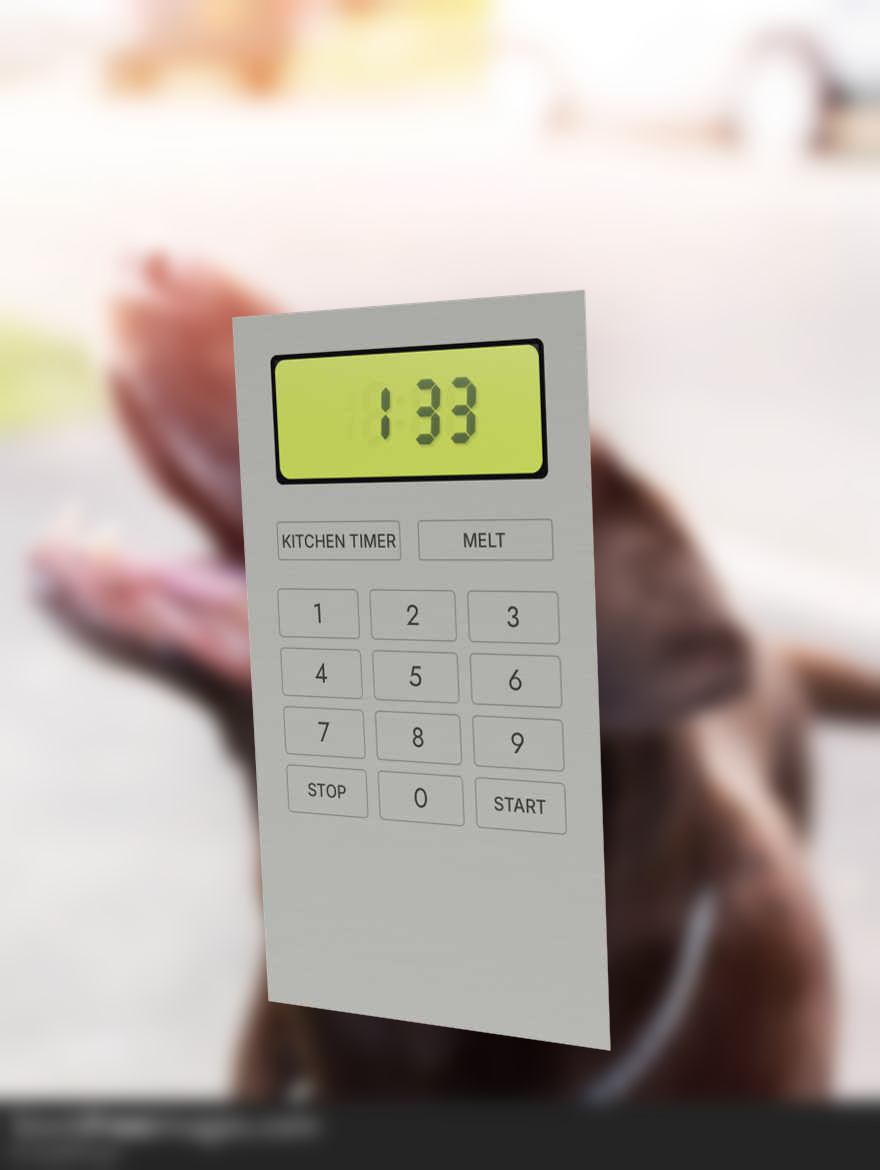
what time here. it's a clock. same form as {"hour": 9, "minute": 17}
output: {"hour": 1, "minute": 33}
